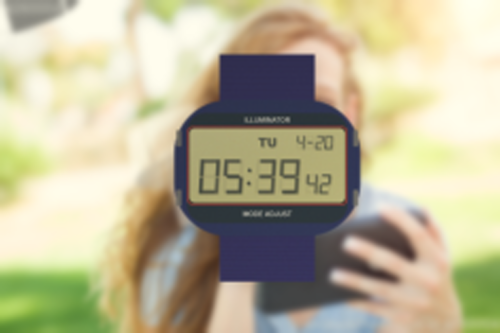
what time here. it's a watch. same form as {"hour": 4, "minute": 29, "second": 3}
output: {"hour": 5, "minute": 39, "second": 42}
